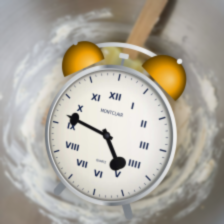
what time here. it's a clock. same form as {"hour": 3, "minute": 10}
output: {"hour": 4, "minute": 47}
